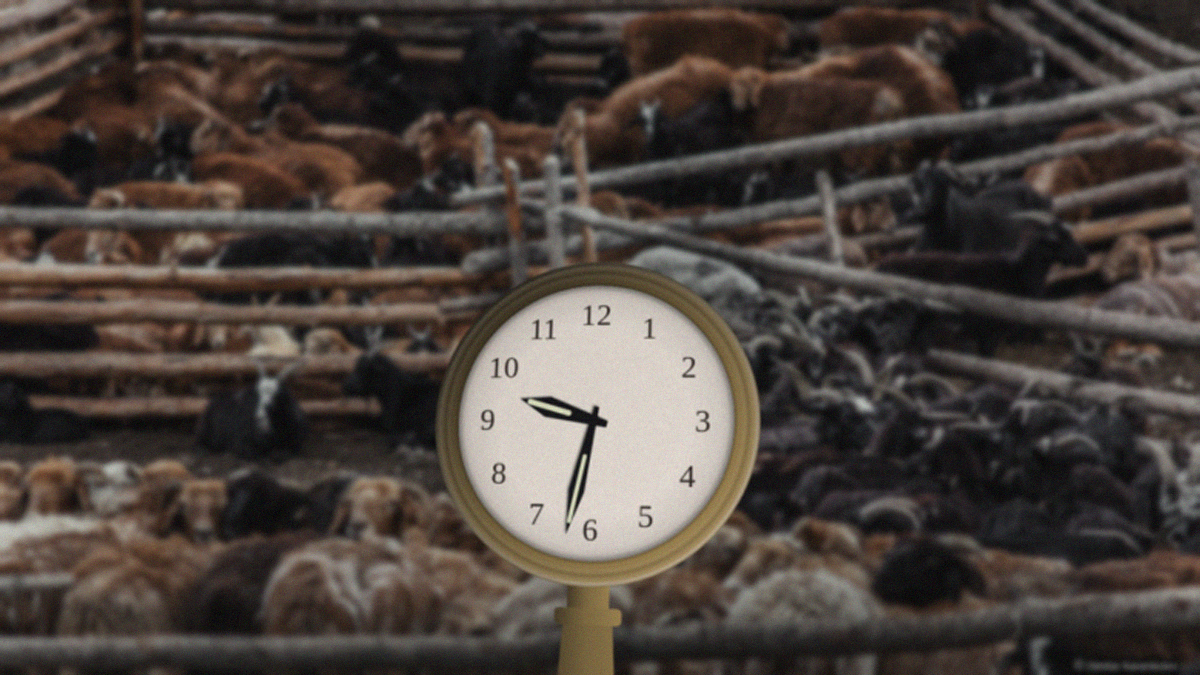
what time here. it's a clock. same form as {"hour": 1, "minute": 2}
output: {"hour": 9, "minute": 32}
